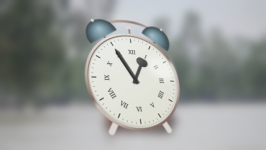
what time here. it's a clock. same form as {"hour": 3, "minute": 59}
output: {"hour": 12, "minute": 55}
